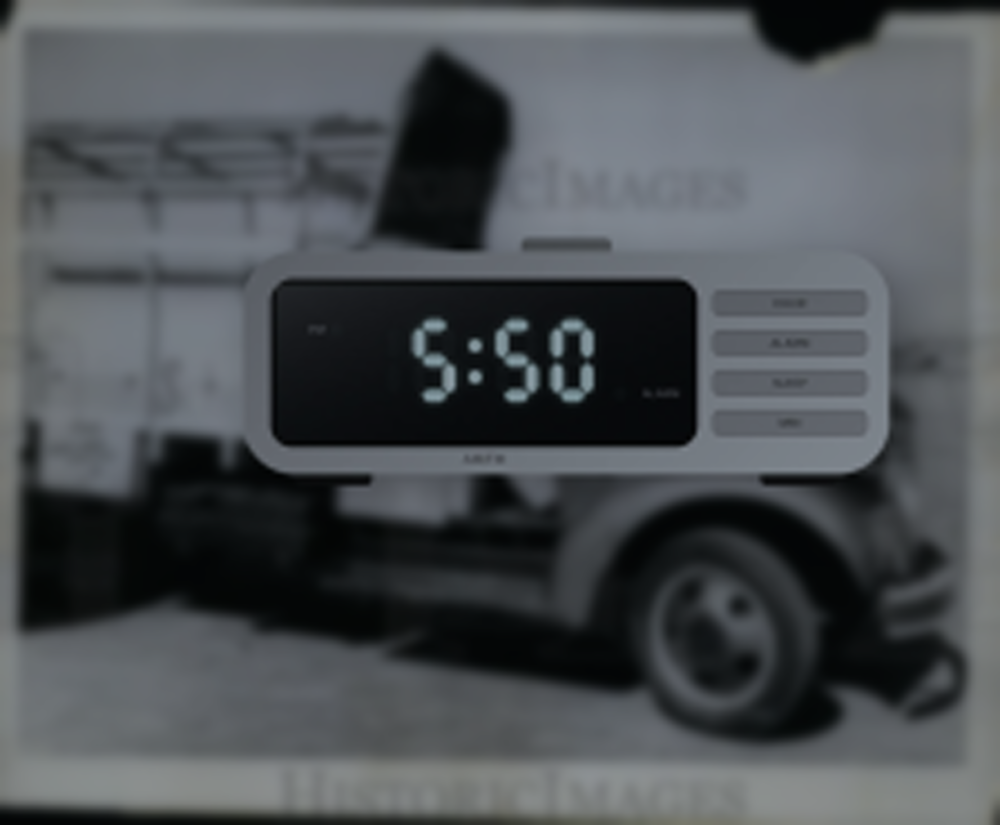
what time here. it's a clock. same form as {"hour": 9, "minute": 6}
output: {"hour": 5, "minute": 50}
